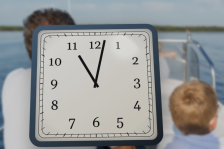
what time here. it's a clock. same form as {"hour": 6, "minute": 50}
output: {"hour": 11, "minute": 2}
